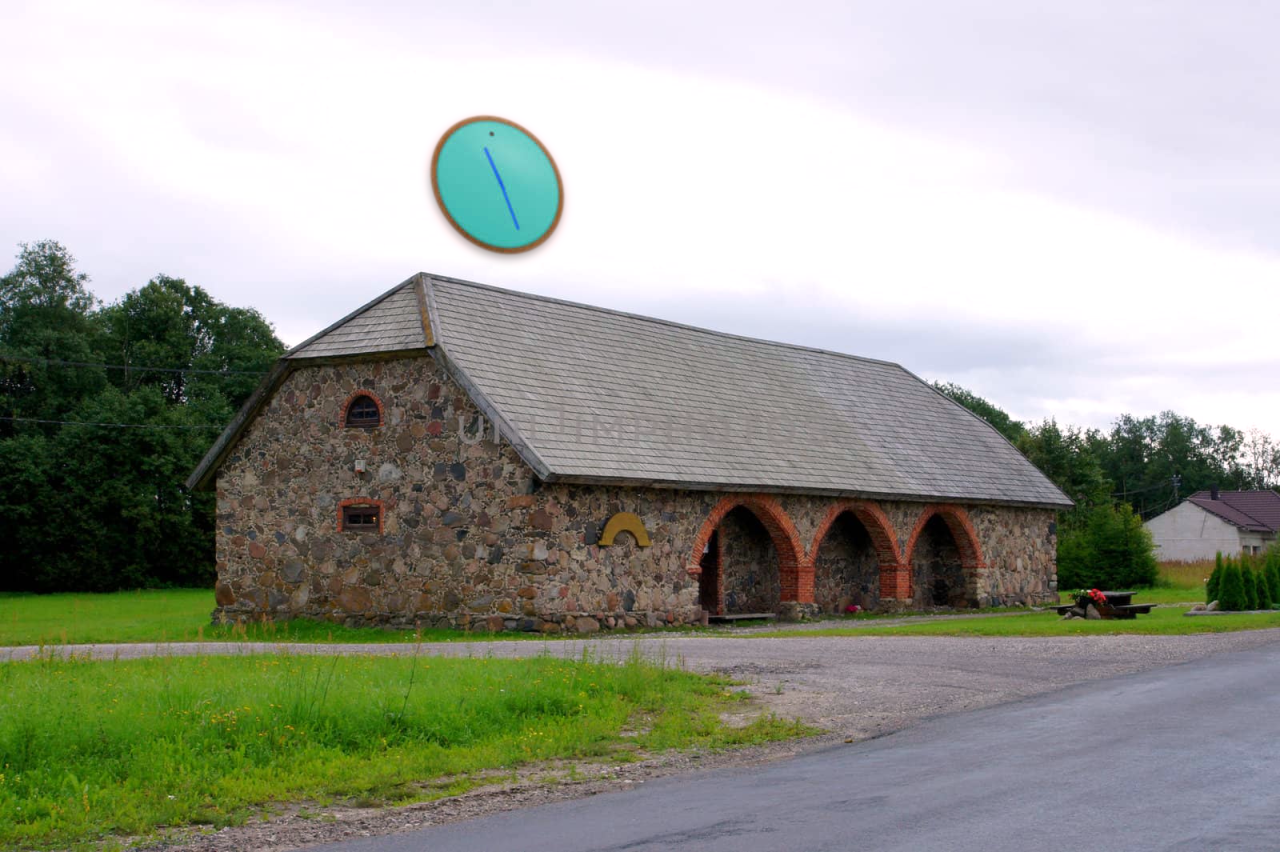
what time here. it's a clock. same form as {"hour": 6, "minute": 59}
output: {"hour": 11, "minute": 28}
